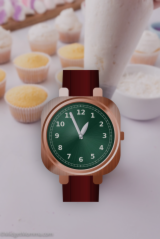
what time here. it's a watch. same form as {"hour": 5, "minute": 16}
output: {"hour": 12, "minute": 56}
